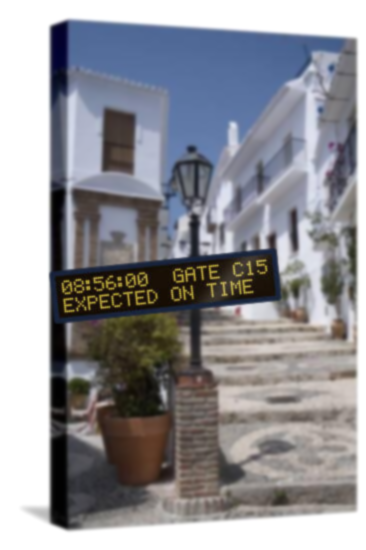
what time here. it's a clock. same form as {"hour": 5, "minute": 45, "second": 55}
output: {"hour": 8, "minute": 56, "second": 0}
